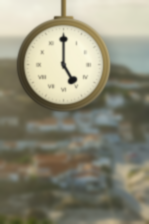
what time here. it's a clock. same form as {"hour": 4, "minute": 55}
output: {"hour": 5, "minute": 0}
